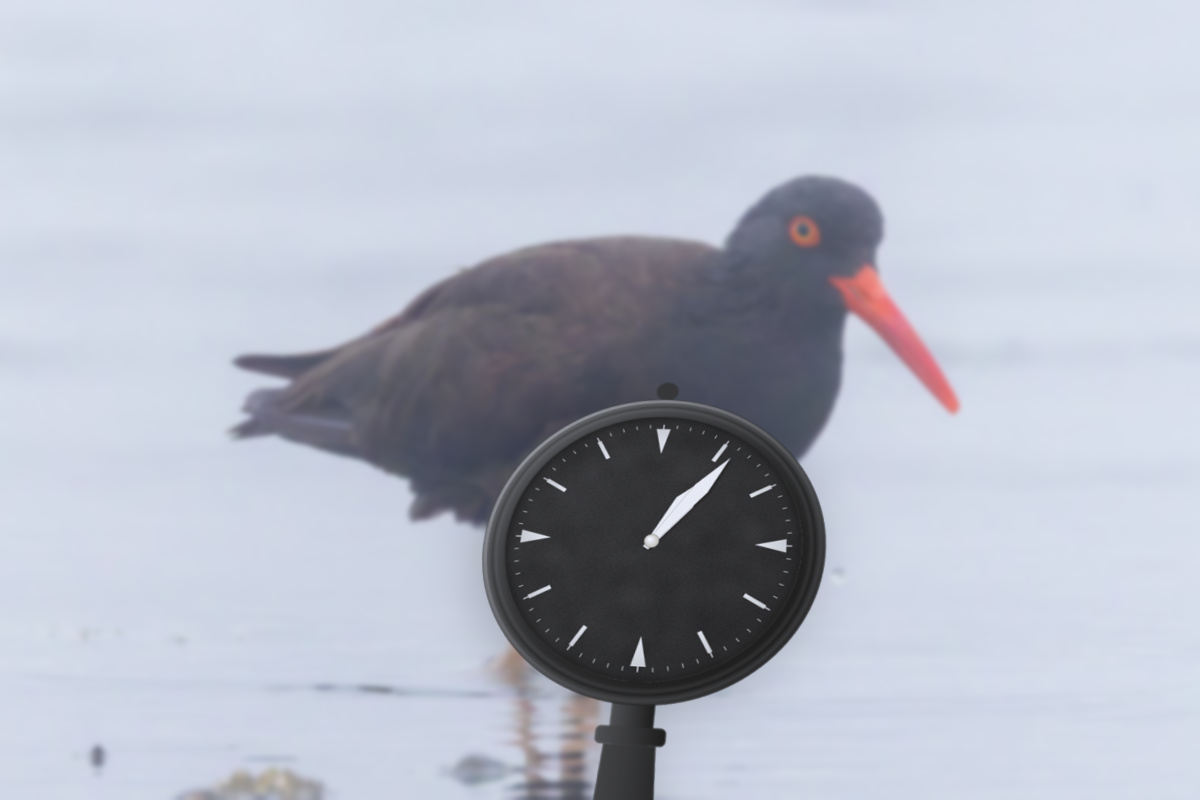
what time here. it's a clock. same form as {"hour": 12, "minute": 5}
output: {"hour": 1, "minute": 6}
